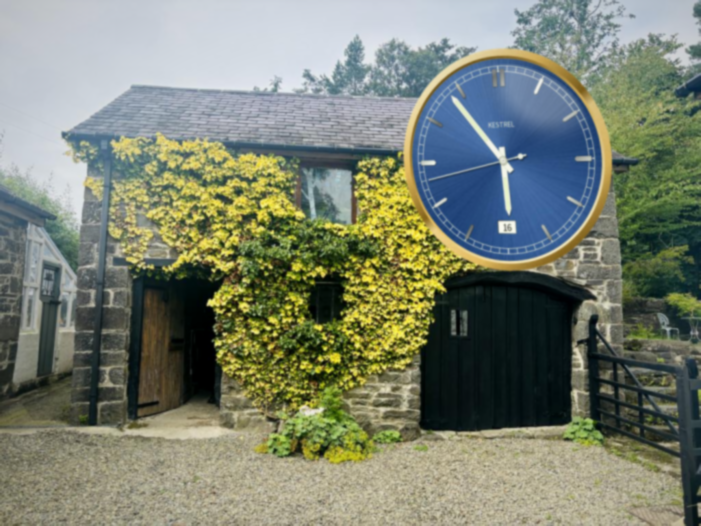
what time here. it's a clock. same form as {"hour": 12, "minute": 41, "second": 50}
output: {"hour": 5, "minute": 53, "second": 43}
